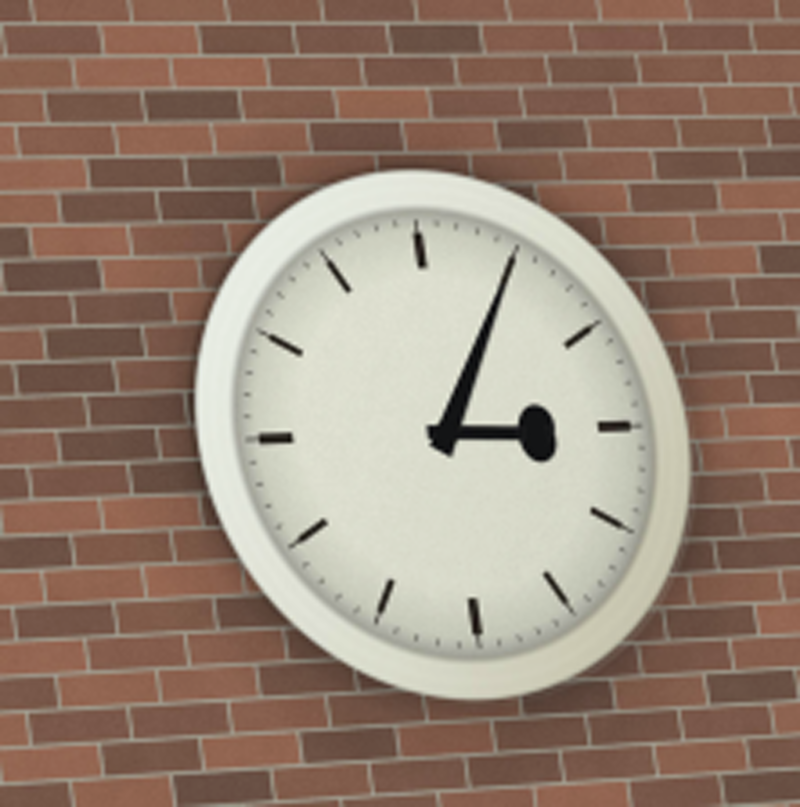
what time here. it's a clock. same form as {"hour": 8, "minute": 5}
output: {"hour": 3, "minute": 5}
